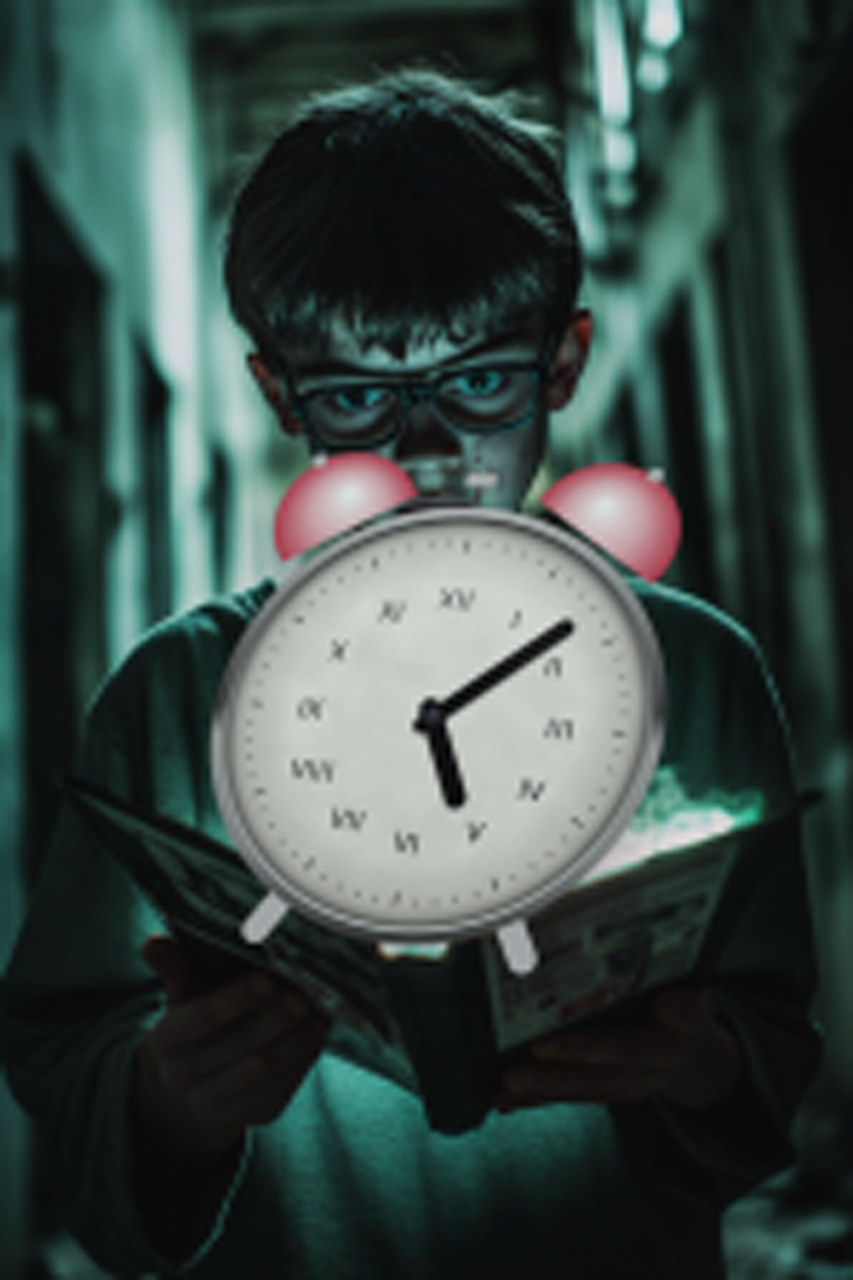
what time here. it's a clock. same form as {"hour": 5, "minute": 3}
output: {"hour": 5, "minute": 8}
